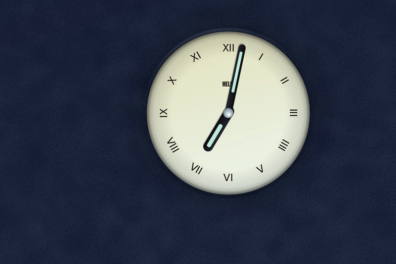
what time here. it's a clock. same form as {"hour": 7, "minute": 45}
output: {"hour": 7, "minute": 2}
